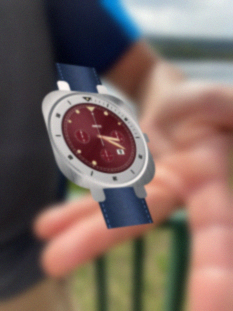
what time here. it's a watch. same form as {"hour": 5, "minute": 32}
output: {"hour": 3, "minute": 20}
